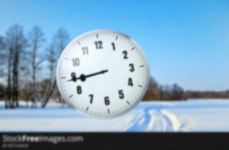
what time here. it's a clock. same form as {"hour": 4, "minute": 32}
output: {"hour": 8, "minute": 44}
